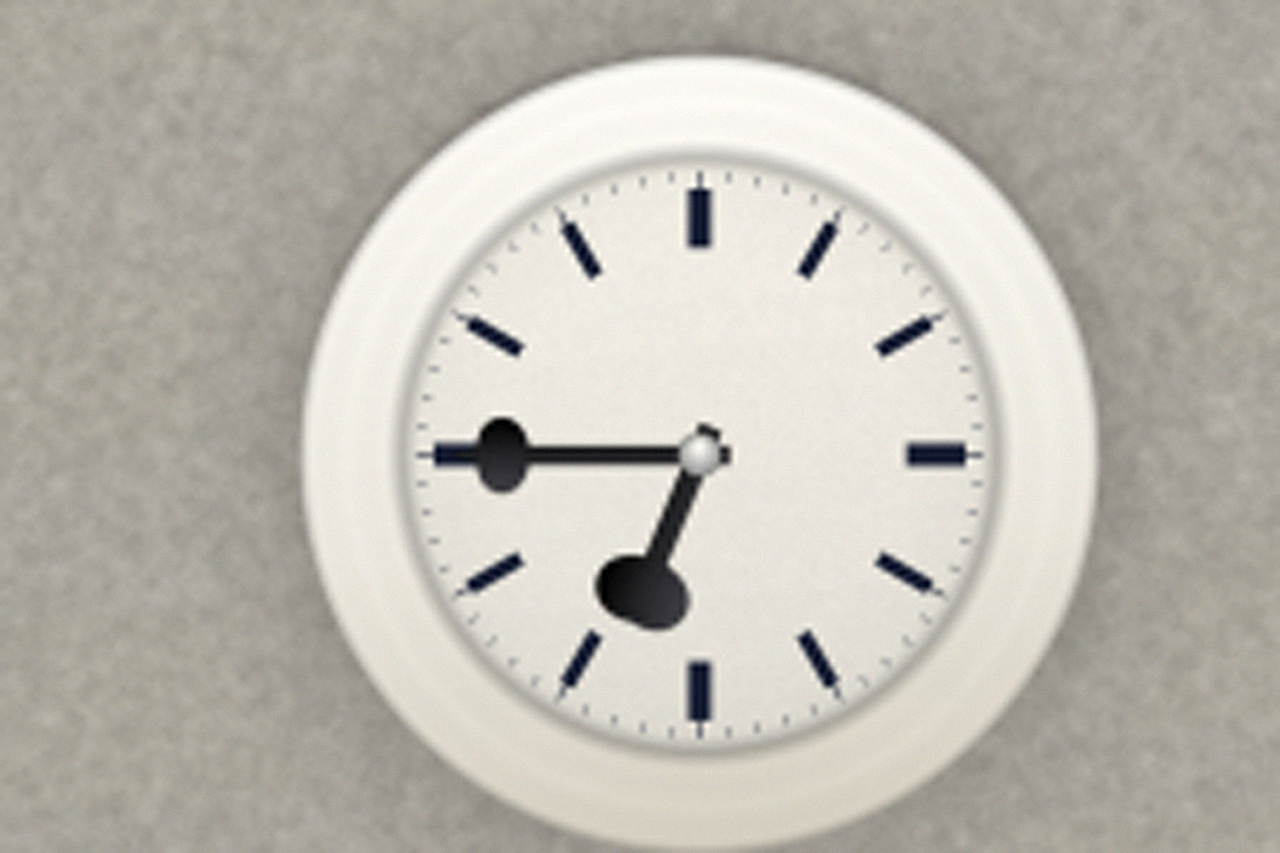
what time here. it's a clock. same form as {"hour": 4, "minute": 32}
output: {"hour": 6, "minute": 45}
